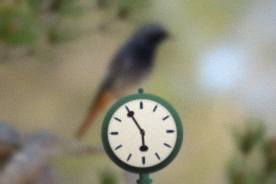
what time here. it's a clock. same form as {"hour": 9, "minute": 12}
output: {"hour": 5, "minute": 55}
